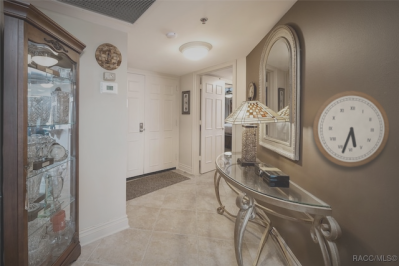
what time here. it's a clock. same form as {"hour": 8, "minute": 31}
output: {"hour": 5, "minute": 33}
